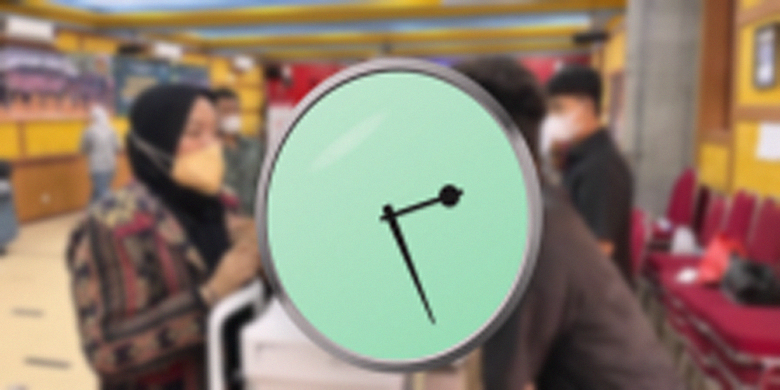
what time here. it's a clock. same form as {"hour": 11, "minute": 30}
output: {"hour": 2, "minute": 26}
